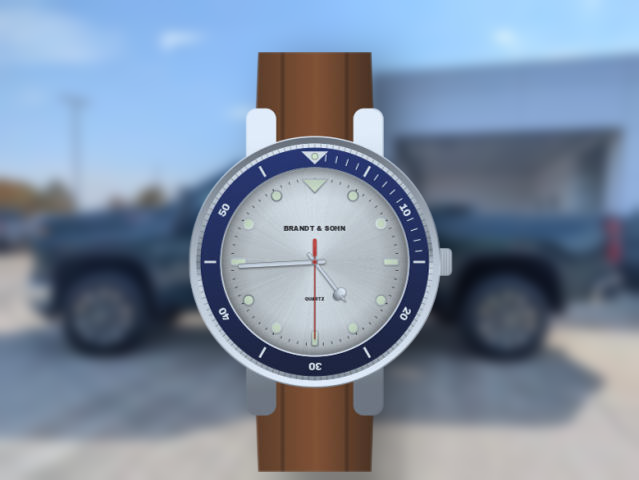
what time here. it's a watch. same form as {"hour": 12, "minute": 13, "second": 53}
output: {"hour": 4, "minute": 44, "second": 30}
